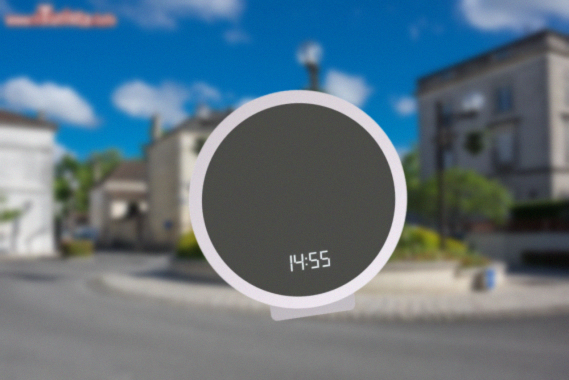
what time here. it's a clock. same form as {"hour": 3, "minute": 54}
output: {"hour": 14, "minute": 55}
